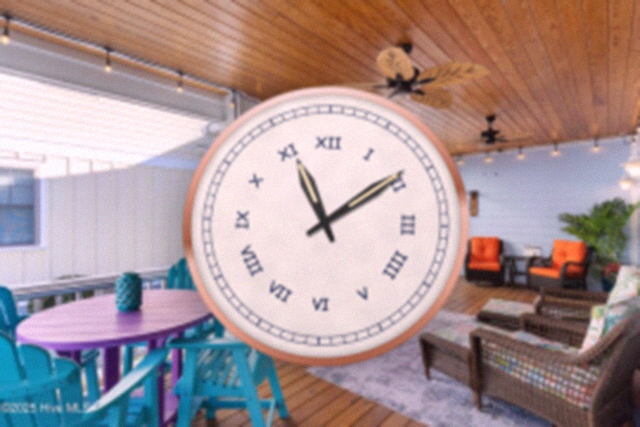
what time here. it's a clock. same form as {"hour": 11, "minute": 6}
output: {"hour": 11, "minute": 9}
